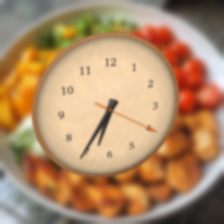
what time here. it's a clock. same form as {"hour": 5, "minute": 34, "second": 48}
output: {"hour": 6, "minute": 35, "second": 20}
